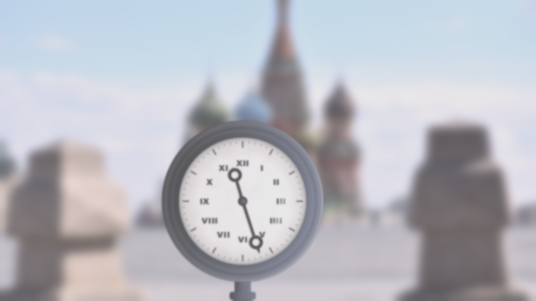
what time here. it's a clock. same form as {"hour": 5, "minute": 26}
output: {"hour": 11, "minute": 27}
